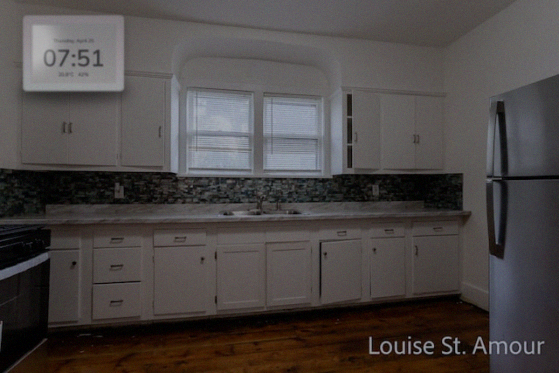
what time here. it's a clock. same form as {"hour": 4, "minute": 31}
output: {"hour": 7, "minute": 51}
